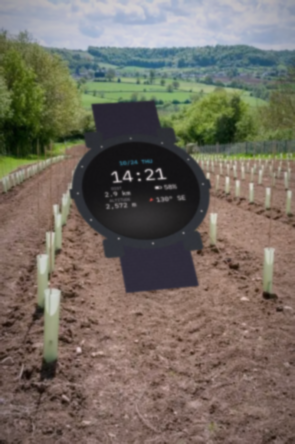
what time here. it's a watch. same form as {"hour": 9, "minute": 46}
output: {"hour": 14, "minute": 21}
